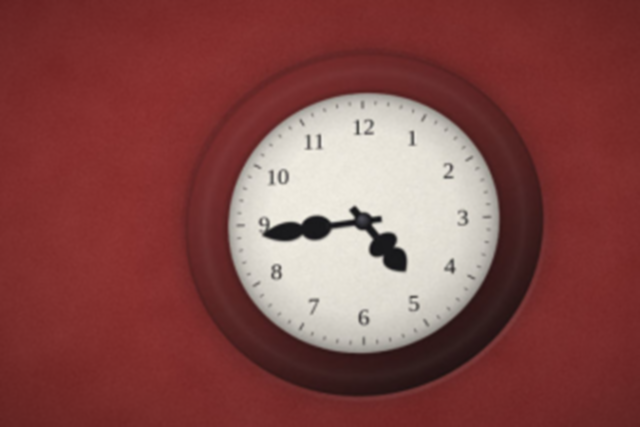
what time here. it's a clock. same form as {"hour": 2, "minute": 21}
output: {"hour": 4, "minute": 44}
